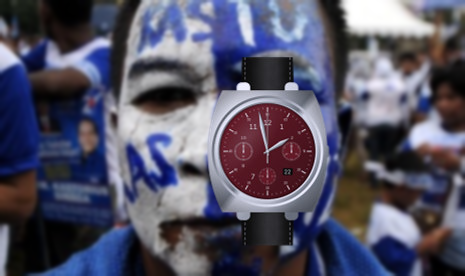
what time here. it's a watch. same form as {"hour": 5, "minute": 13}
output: {"hour": 1, "minute": 58}
